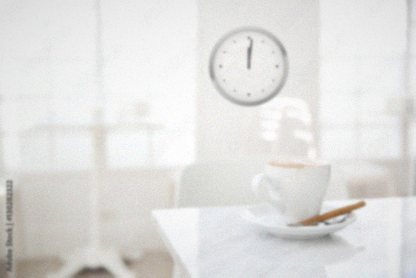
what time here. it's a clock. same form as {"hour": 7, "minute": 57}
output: {"hour": 12, "minute": 1}
